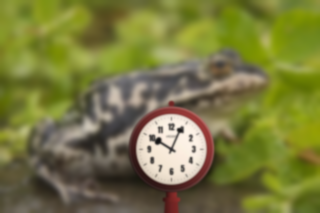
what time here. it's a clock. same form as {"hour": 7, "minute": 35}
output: {"hour": 10, "minute": 4}
